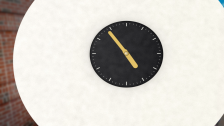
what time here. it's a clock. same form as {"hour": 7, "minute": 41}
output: {"hour": 4, "minute": 54}
